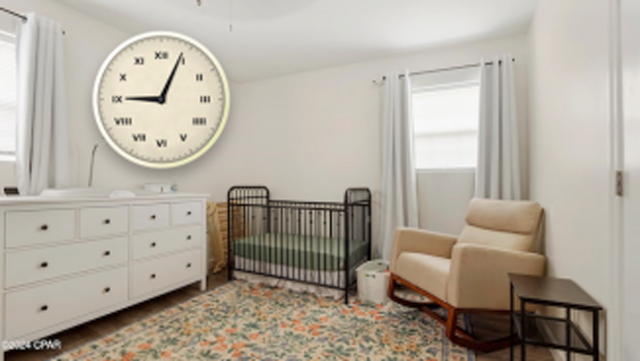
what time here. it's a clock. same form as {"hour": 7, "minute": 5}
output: {"hour": 9, "minute": 4}
